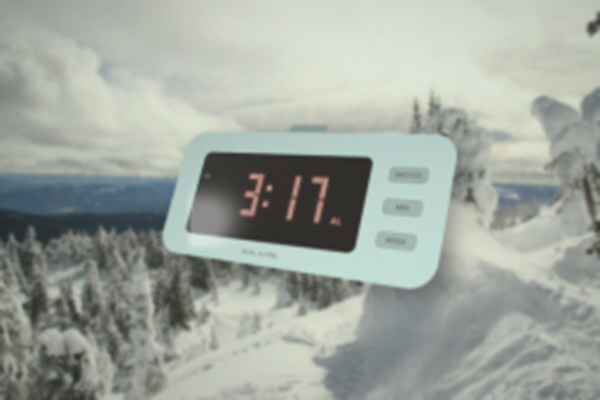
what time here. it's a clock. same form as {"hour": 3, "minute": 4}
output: {"hour": 3, "minute": 17}
